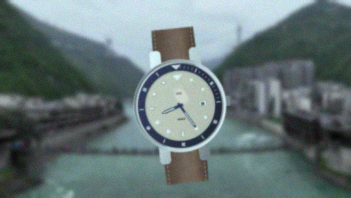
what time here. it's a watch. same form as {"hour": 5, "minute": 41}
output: {"hour": 8, "minute": 25}
